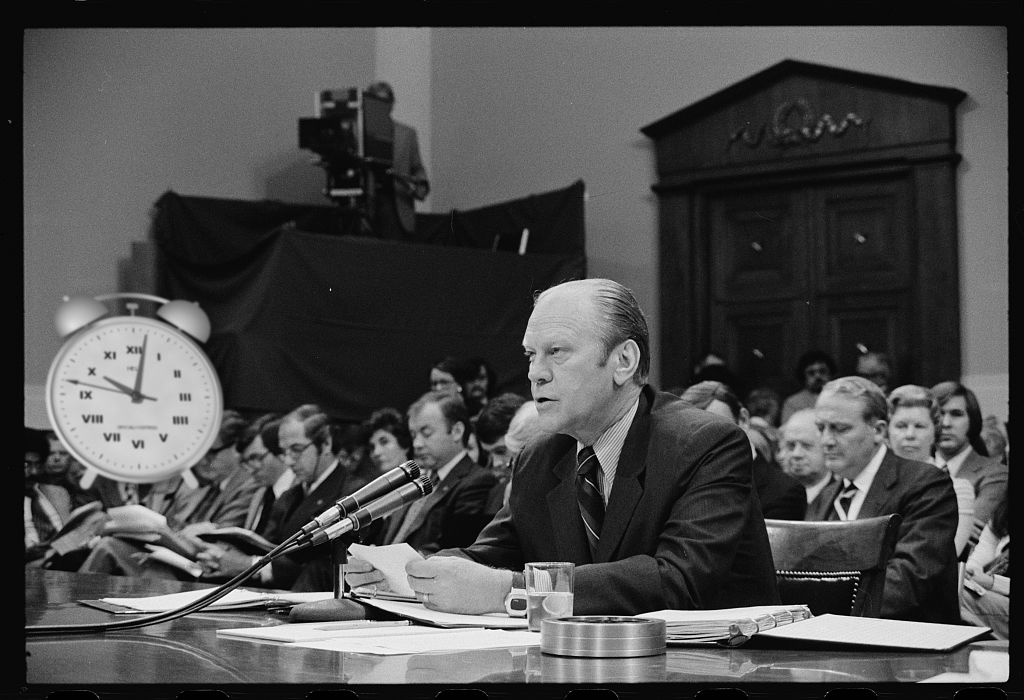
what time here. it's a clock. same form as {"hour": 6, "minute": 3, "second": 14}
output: {"hour": 10, "minute": 1, "second": 47}
